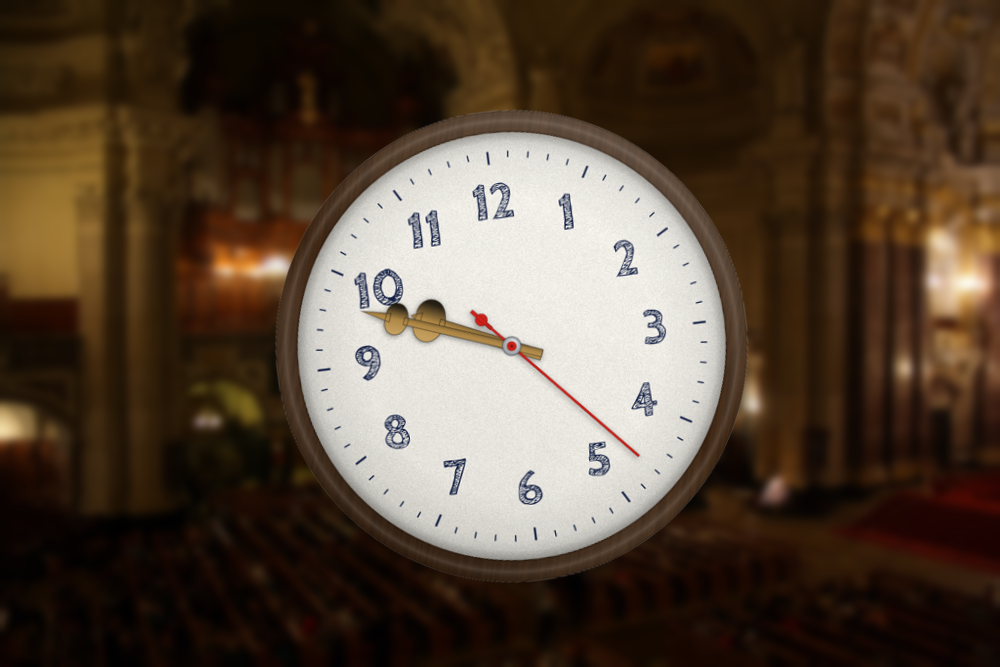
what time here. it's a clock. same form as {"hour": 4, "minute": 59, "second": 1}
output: {"hour": 9, "minute": 48, "second": 23}
